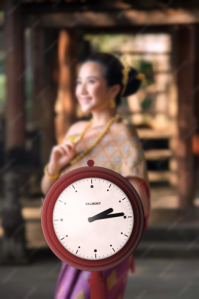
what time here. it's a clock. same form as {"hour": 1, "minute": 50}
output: {"hour": 2, "minute": 14}
